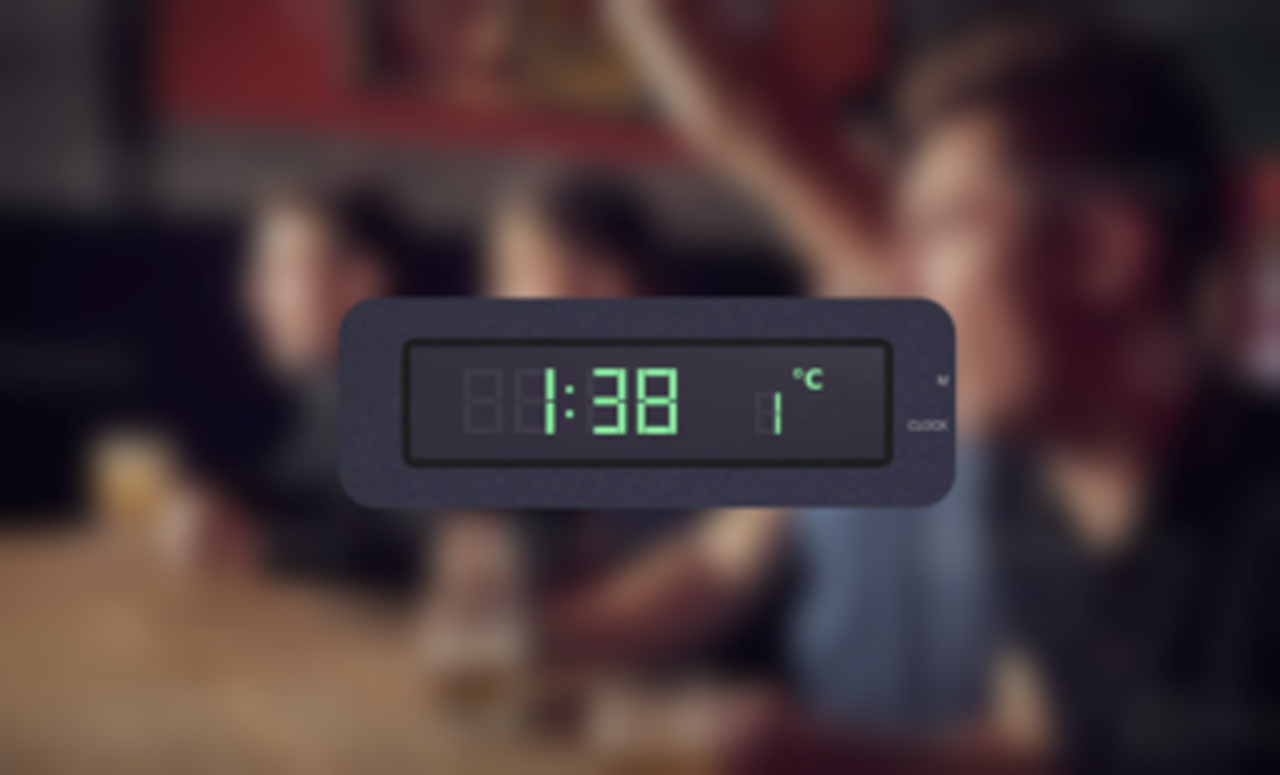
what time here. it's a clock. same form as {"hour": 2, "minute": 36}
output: {"hour": 1, "minute": 38}
